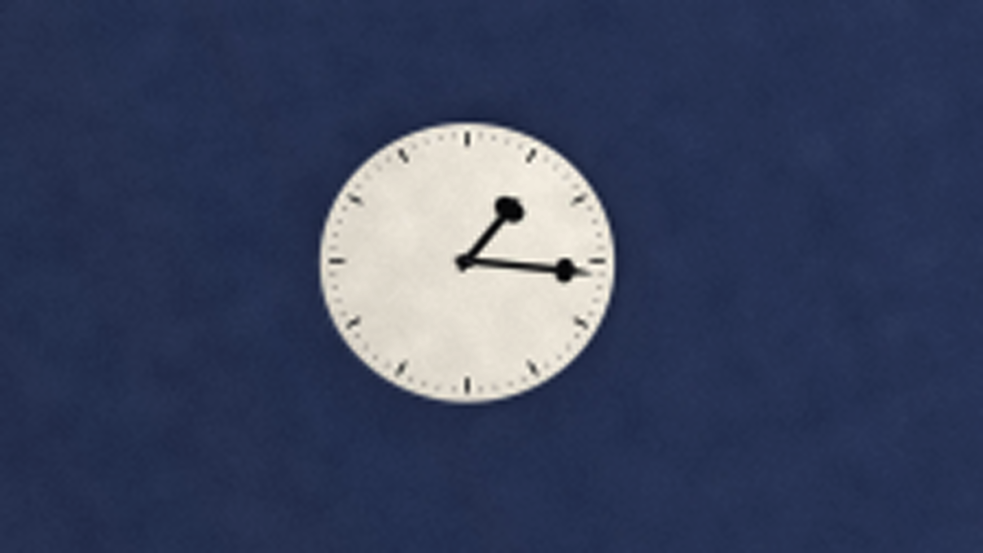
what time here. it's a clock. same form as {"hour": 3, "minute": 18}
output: {"hour": 1, "minute": 16}
